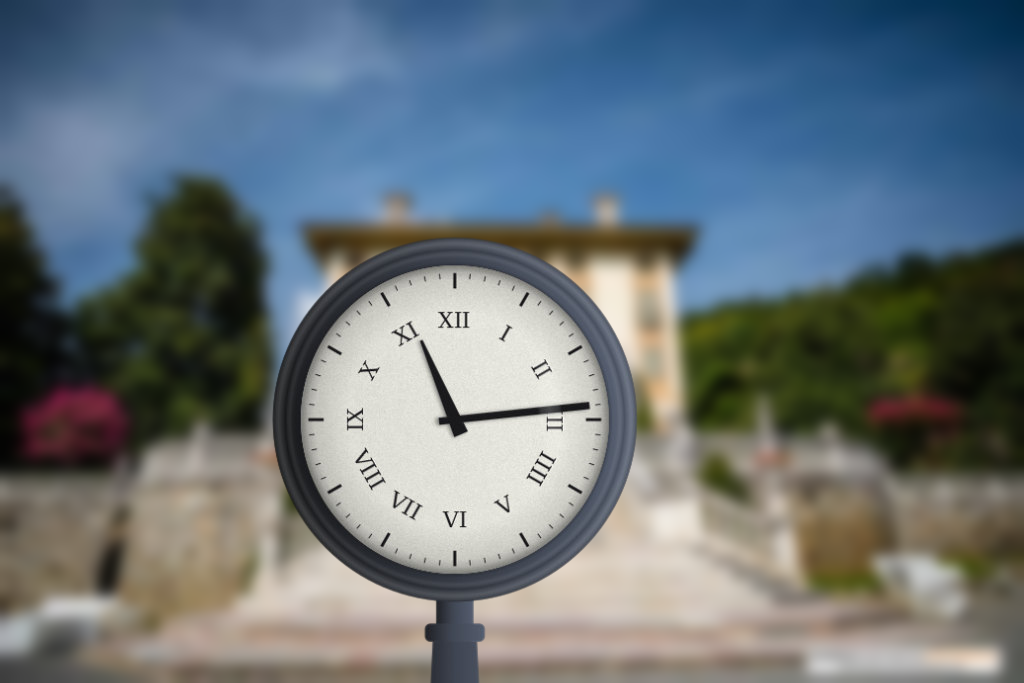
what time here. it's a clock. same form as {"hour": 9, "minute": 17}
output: {"hour": 11, "minute": 14}
